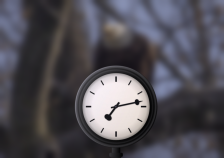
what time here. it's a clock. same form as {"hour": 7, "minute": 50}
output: {"hour": 7, "minute": 13}
